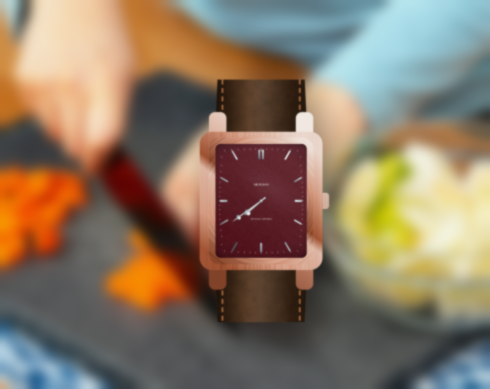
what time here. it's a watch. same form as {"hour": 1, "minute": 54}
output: {"hour": 7, "minute": 39}
